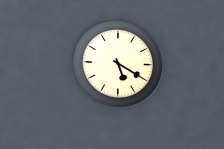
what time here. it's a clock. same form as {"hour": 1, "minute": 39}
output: {"hour": 5, "minute": 20}
